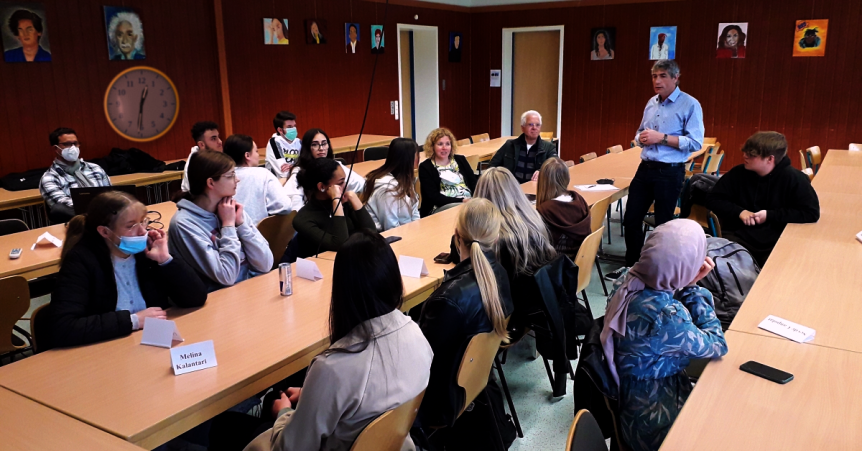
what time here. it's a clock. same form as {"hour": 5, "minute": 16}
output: {"hour": 12, "minute": 31}
